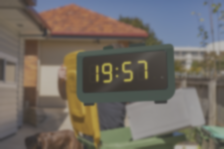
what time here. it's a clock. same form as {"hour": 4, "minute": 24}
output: {"hour": 19, "minute": 57}
